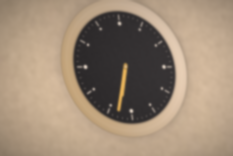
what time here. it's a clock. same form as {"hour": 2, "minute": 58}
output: {"hour": 6, "minute": 33}
